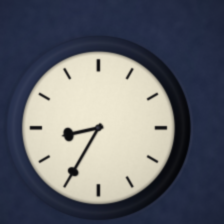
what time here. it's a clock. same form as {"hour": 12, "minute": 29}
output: {"hour": 8, "minute": 35}
